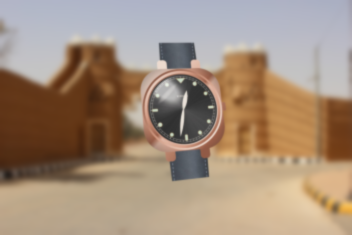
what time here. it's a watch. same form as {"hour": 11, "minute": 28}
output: {"hour": 12, "minute": 32}
